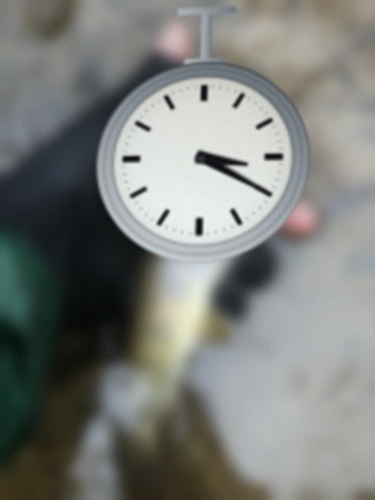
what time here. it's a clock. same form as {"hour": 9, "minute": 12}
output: {"hour": 3, "minute": 20}
